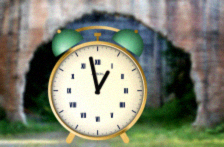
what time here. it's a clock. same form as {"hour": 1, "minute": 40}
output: {"hour": 12, "minute": 58}
